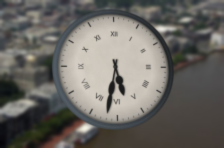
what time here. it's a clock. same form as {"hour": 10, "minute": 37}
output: {"hour": 5, "minute": 32}
